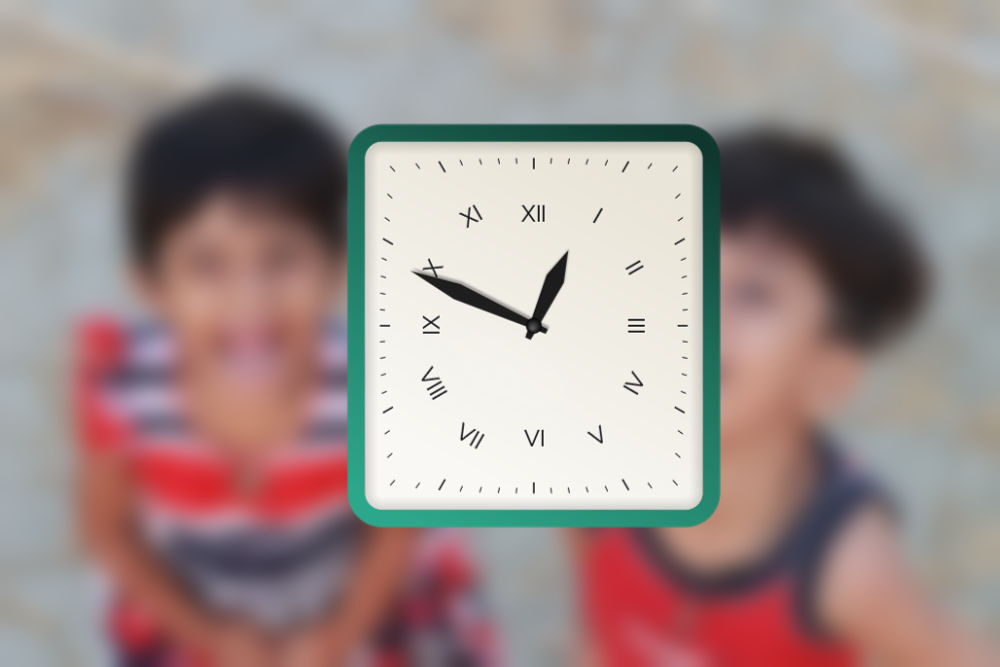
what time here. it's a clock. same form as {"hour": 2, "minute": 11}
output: {"hour": 12, "minute": 49}
